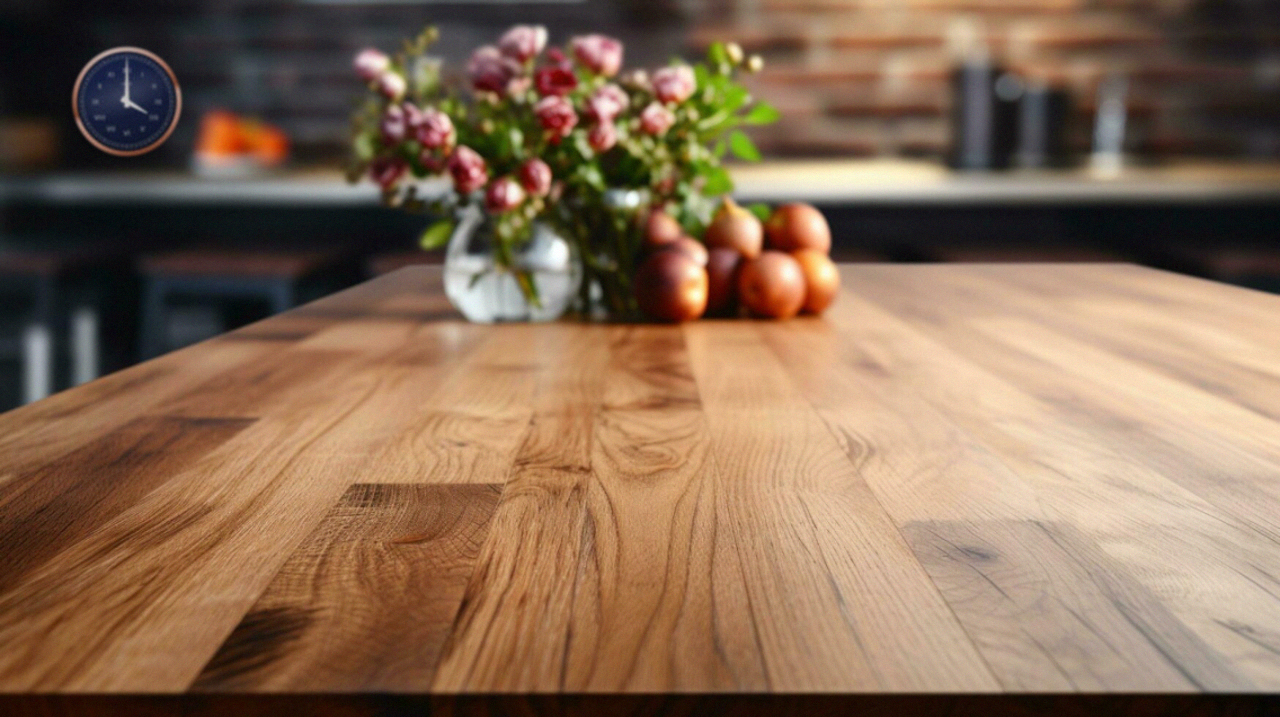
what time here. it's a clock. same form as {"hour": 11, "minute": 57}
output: {"hour": 4, "minute": 0}
